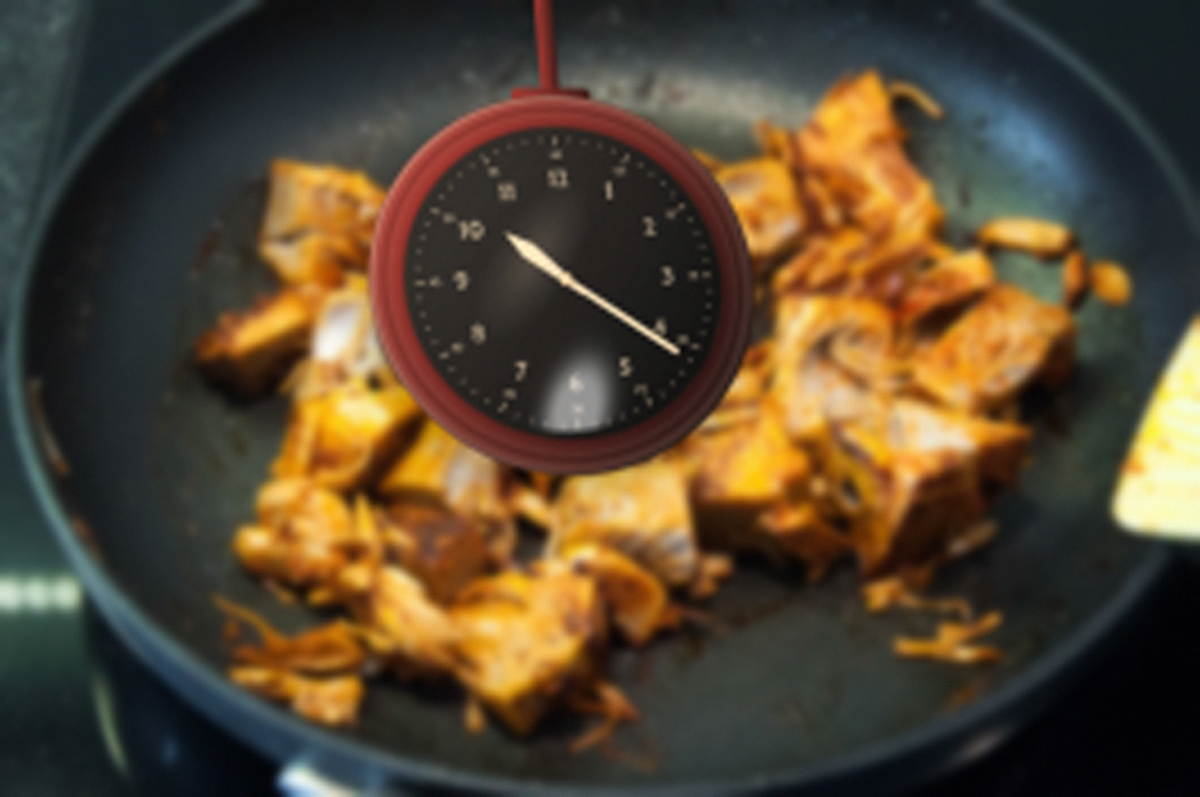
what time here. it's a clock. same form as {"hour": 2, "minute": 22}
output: {"hour": 10, "minute": 21}
